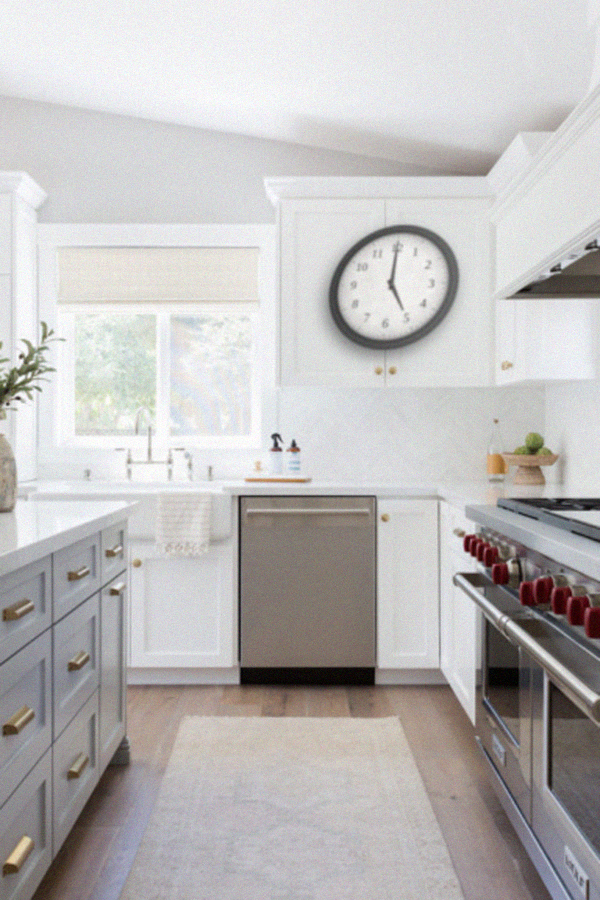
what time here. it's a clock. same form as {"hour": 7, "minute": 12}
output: {"hour": 5, "minute": 0}
